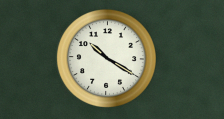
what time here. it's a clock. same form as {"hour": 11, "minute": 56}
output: {"hour": 10, "minute": 20}
